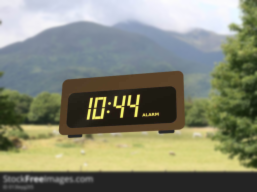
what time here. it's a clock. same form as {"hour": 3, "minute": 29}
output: {"hour": 10, "minute": 44}
